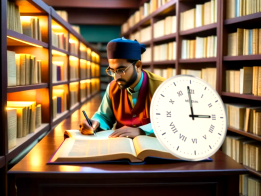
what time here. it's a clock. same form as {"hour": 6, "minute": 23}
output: {"hour": 2, "minute": 59}
